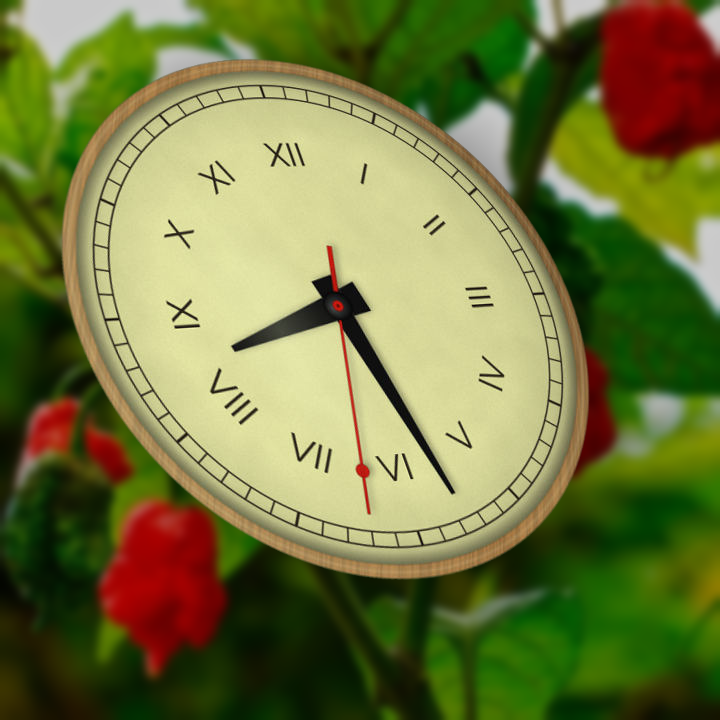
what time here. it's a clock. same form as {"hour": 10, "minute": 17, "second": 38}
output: {"hour": 8, "minute": 27, "second": 32}
